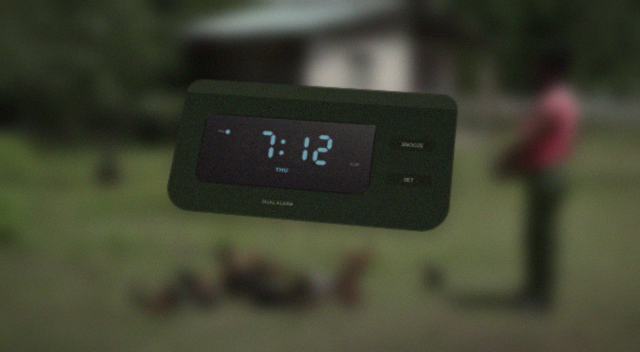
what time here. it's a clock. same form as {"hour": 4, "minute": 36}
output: {"hour": 7, "minute": 12}
